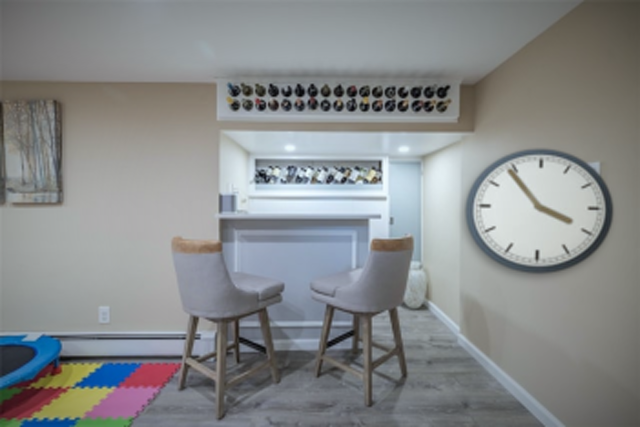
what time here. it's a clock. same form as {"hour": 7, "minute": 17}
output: {"hour": 3, "minute": 54}
